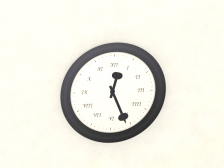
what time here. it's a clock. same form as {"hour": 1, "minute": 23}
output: {"hour": 12, "minute": 26}
